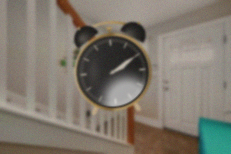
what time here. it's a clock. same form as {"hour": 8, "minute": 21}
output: {"hour": 2, "minute": 10}
